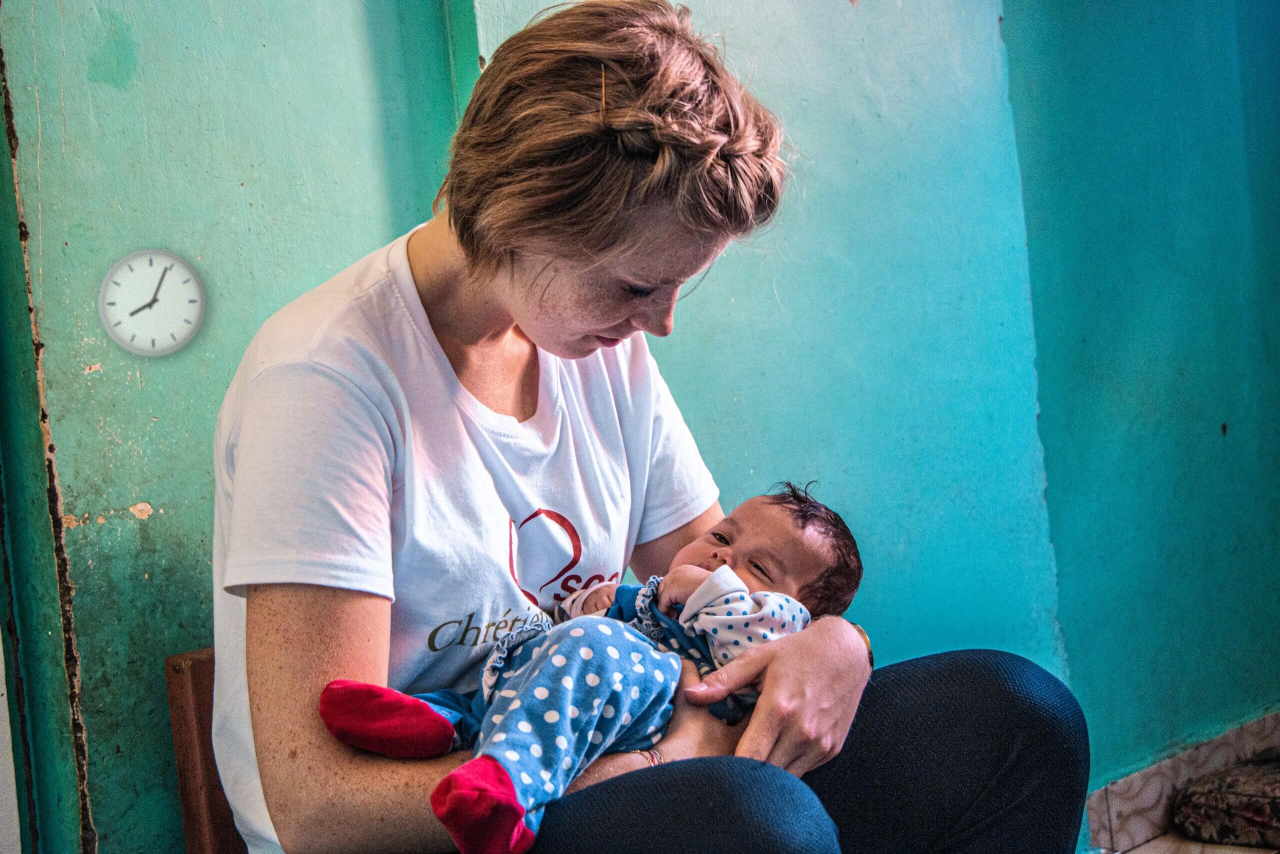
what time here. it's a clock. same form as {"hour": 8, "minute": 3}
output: {"hour": 8, "minute": 4}
